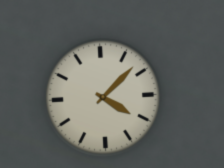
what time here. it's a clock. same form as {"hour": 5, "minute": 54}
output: {"hour": 4, "minute": 8}
